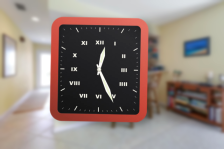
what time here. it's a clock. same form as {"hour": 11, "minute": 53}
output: {"hour": 12, "minute": 26}
